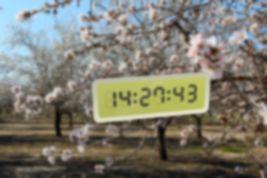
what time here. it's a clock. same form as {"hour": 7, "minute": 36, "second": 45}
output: {"hour": 14, "minute": 27, "second": 43}
